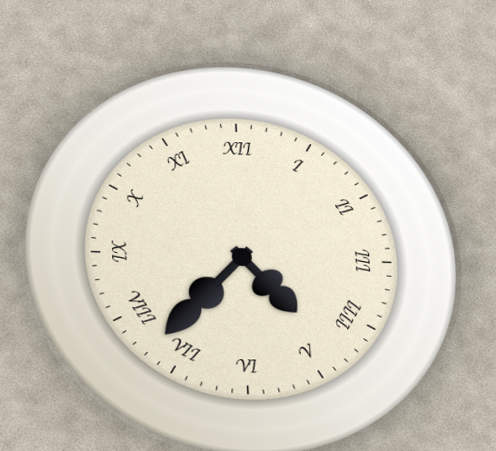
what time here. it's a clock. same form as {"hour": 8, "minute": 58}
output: {"hour": 4, "minute": 37}
